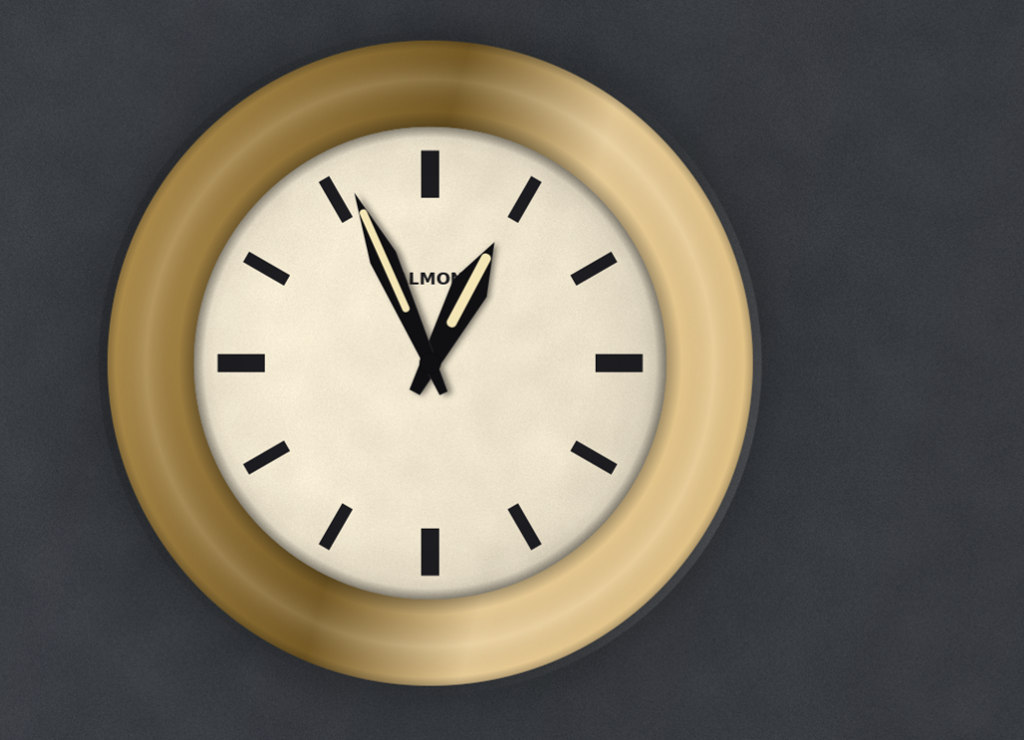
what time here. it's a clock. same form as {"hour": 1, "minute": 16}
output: {"hour": 12, "minute": 56}
